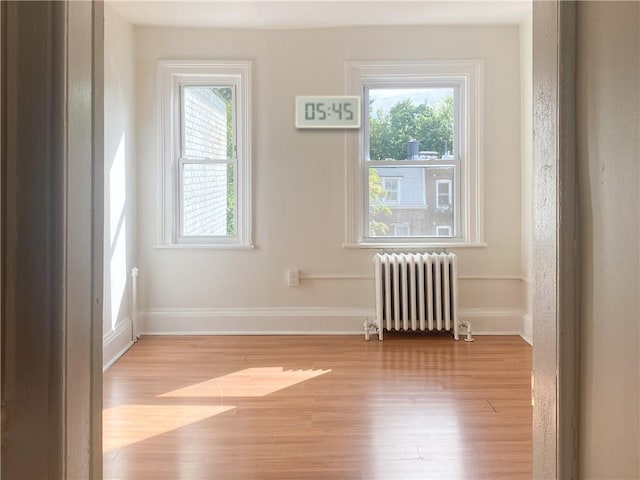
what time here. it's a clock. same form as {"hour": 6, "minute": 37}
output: {"hour": 5, "minute": 45}
